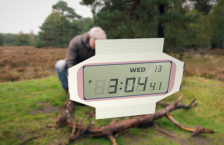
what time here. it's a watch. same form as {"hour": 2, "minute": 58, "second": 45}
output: {"hour": 3, "minute": 4, "second": 41}
